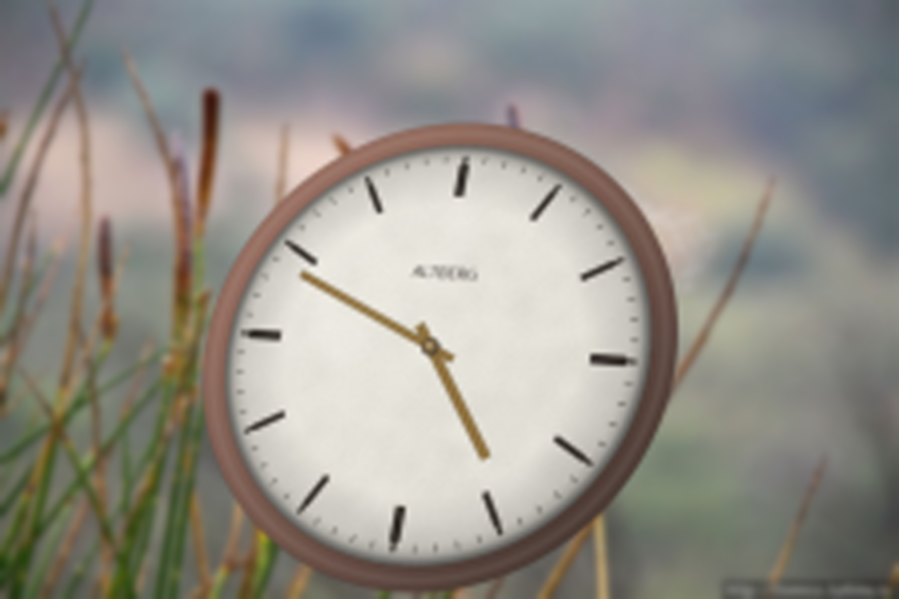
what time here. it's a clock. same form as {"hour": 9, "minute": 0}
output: {"hour": 4, "minute": 49}
